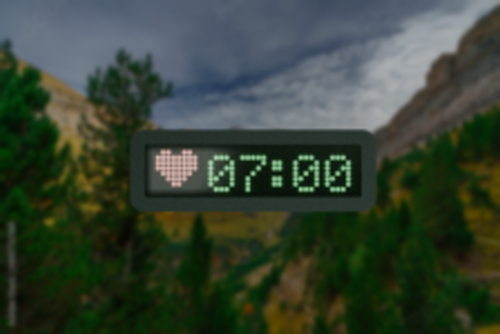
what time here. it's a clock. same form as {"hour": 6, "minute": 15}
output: {"hour": 7, "minute": 0}
